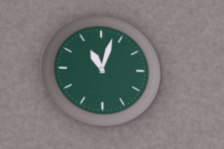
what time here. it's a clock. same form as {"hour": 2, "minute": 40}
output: {"hour": 11, "minute": 3}
